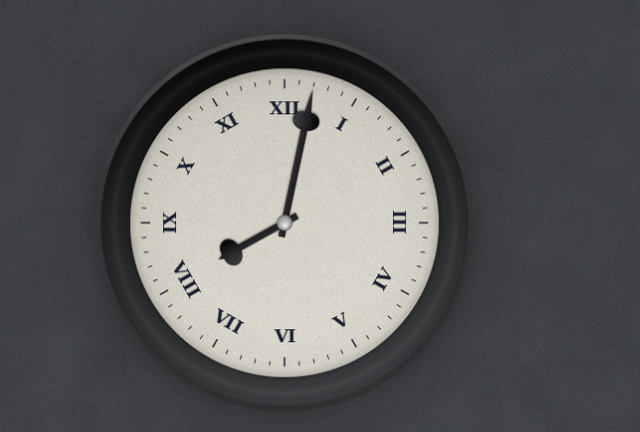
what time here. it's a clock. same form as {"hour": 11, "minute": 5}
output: {"hour": 8, "minute": 2}
